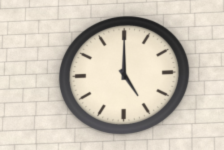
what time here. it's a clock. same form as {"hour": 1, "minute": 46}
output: {"hour": 5, "minute": 0}
